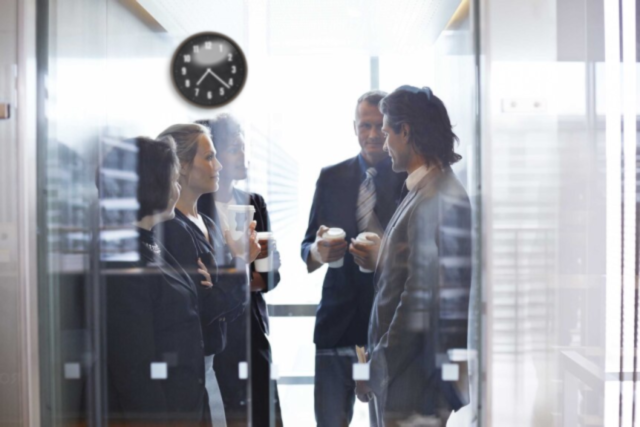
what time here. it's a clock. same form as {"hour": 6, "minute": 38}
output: {"hour": 7, "minute": 22}
